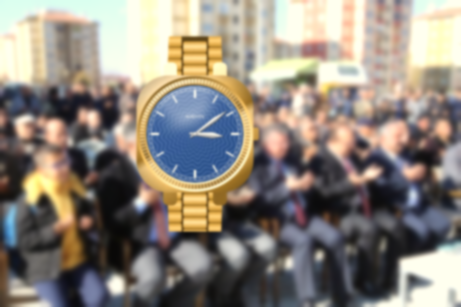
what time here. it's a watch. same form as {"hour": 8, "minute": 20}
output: {"hour": 3, "minute": 9}
